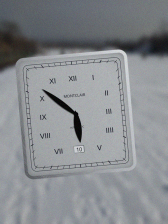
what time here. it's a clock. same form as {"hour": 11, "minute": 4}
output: {"hour": 5, "minute": 52}
